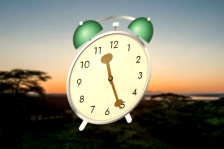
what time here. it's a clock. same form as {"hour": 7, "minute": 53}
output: {"hour": 11, "minute": 26}
